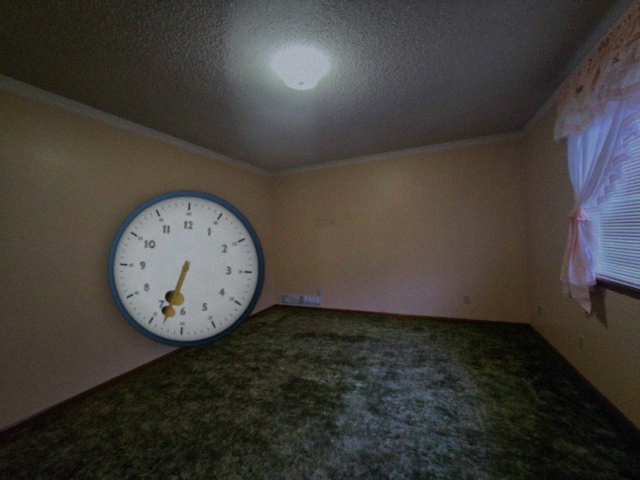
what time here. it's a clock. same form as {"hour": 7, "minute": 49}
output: {"hour": 6, "minute": 33}
